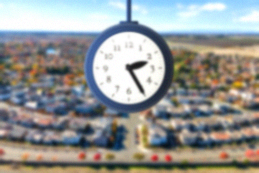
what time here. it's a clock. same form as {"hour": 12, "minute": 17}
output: {"hour": 2, "minute": 25}
